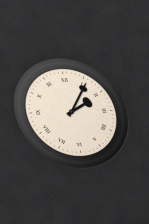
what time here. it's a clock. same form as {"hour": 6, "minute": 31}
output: {"hour": 2, "minute": 6}
